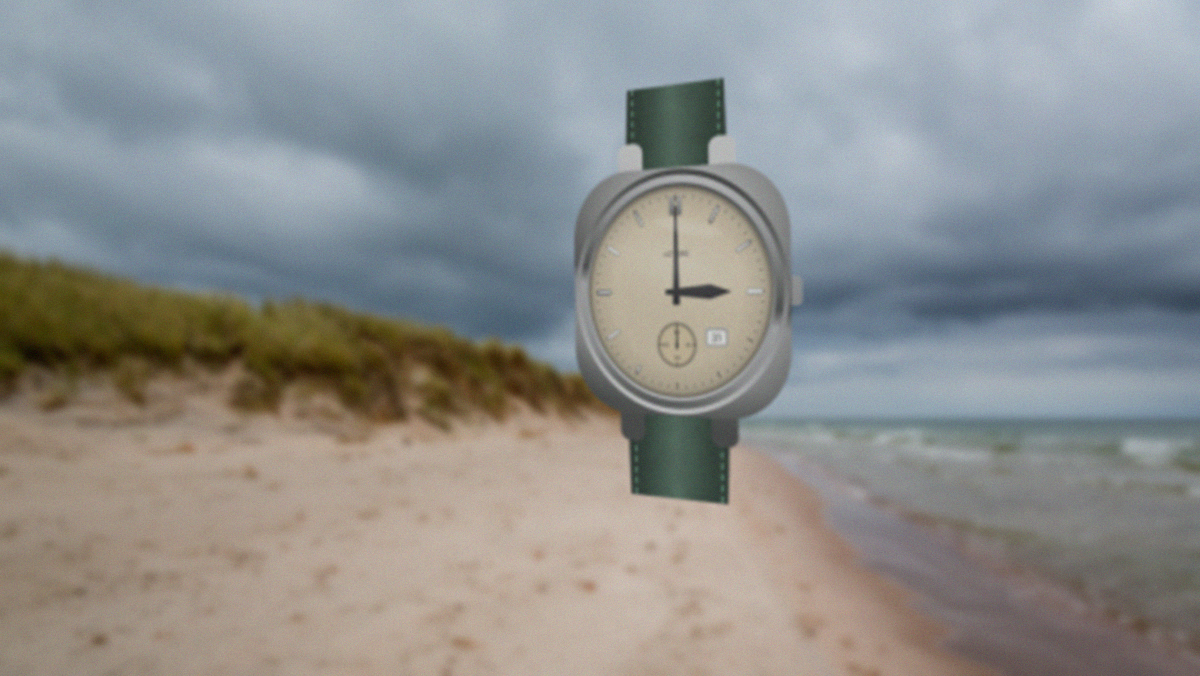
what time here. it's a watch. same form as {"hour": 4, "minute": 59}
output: {"hour": 3, "minute": 0}
